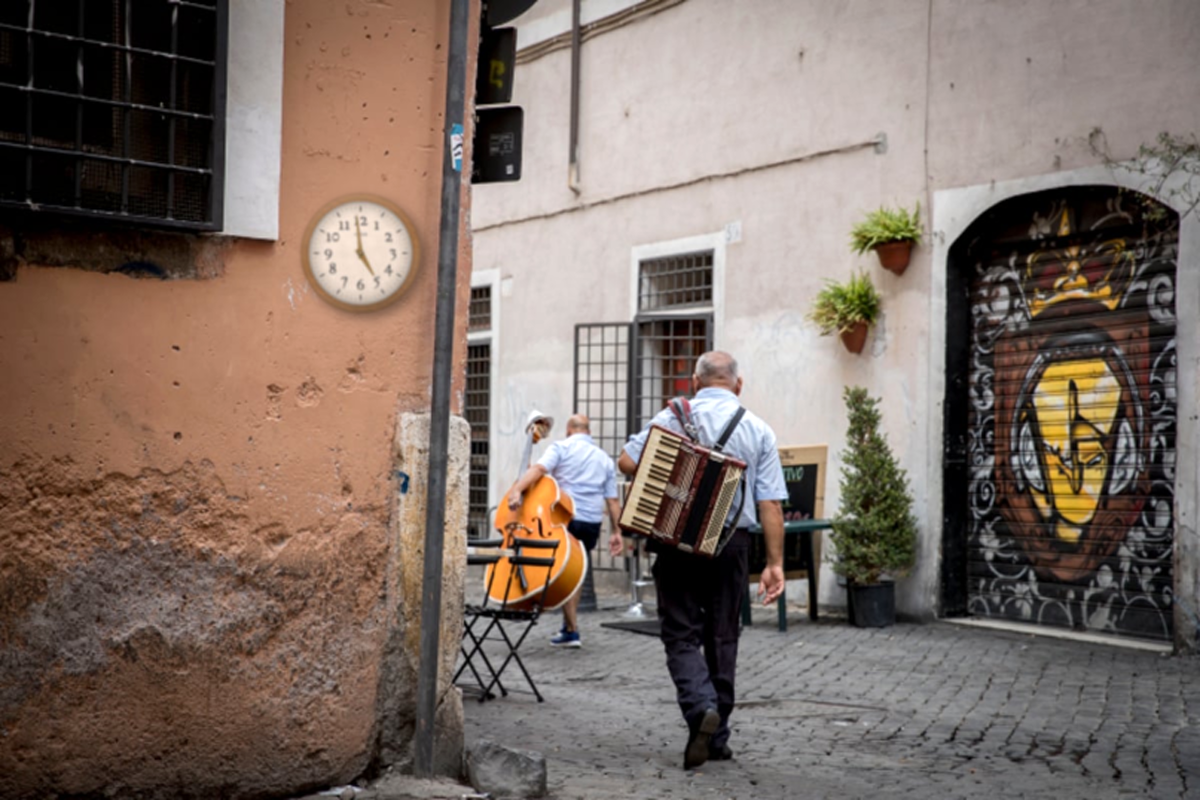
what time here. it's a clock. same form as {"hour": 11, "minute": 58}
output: {"hour": 4, "minute": 59}
